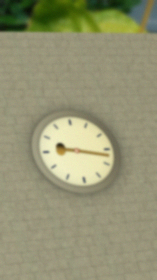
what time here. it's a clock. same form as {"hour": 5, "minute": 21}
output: {"hour": 9, "minute": 17}
